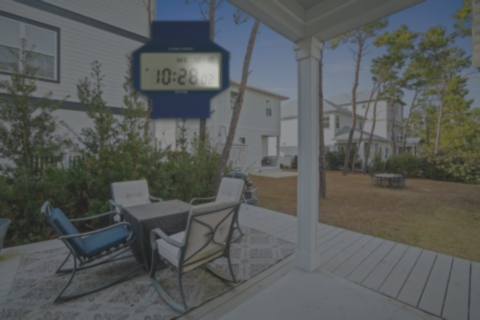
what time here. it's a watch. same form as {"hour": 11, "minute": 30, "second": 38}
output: {"hour": 10, "minute": 28, "second": 2}
